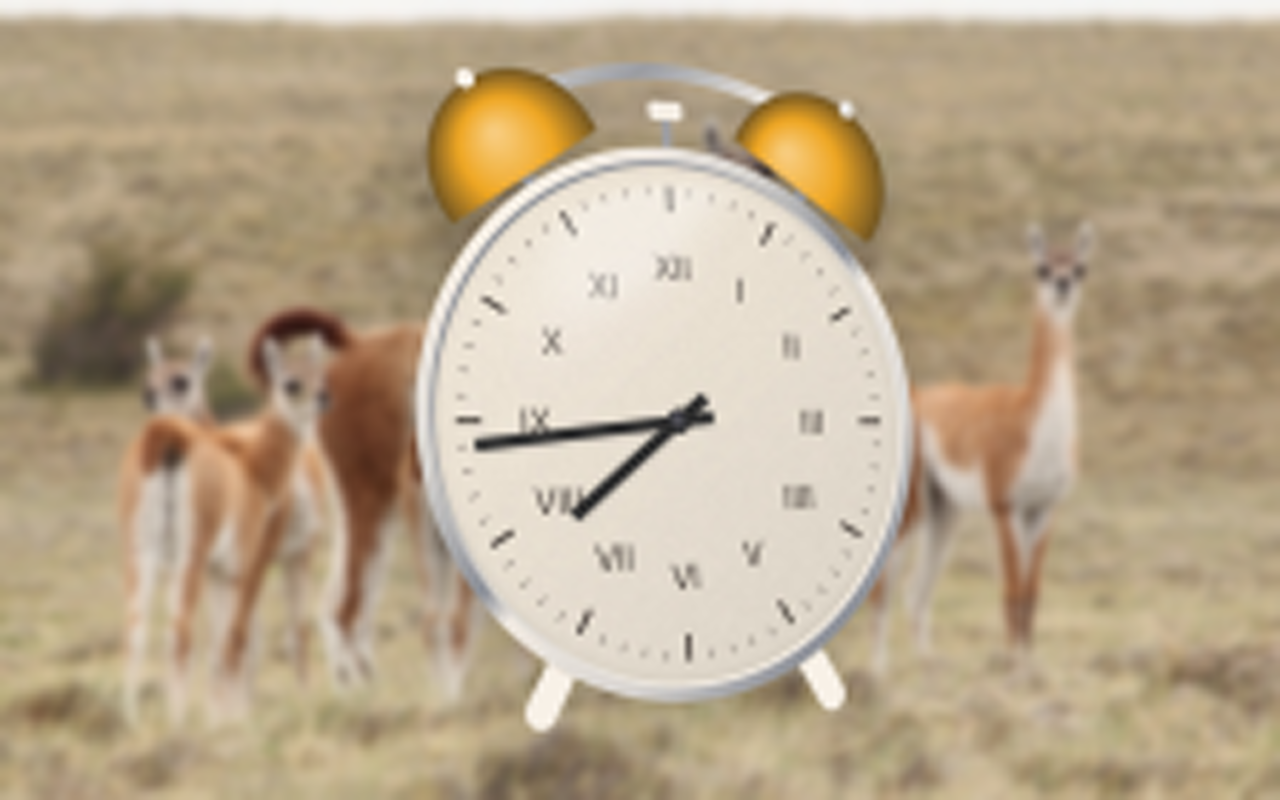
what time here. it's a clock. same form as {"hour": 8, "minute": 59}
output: {"hour": 7, "minute": 44}
